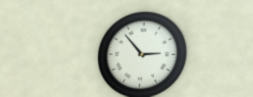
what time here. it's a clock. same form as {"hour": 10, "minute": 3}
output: {"hour": 2, "minute": 53}
